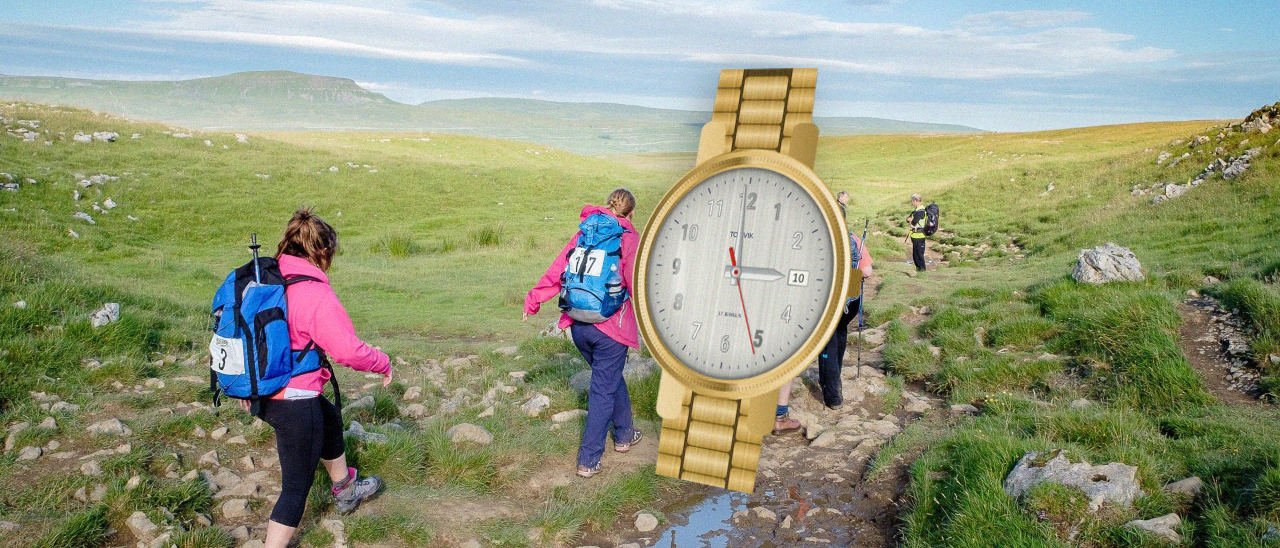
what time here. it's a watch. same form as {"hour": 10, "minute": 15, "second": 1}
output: {"hour": 2, "minute": 59, "second": 26}
